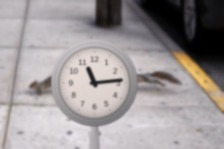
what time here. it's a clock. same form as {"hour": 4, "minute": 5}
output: {"hour": 11, "minute": 14}
